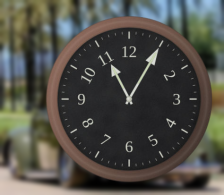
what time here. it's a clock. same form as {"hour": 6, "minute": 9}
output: {"hour": 11, "minute": 5}
